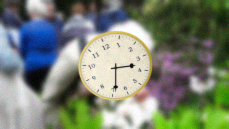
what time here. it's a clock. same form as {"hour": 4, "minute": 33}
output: {"hour": 3, "minute": 34}
